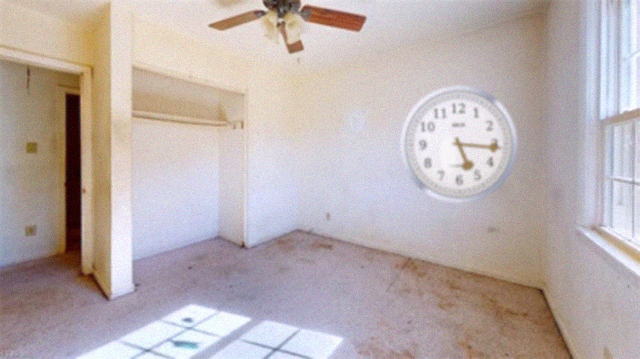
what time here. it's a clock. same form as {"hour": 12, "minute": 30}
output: {"hour": 5, "minute": 16}
